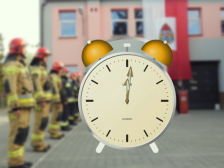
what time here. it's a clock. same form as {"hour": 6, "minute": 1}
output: {"hour": 12, "minute": 1}
